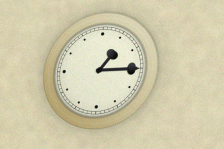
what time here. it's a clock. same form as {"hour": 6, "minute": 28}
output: {"hour": 1, "minute": 15}
